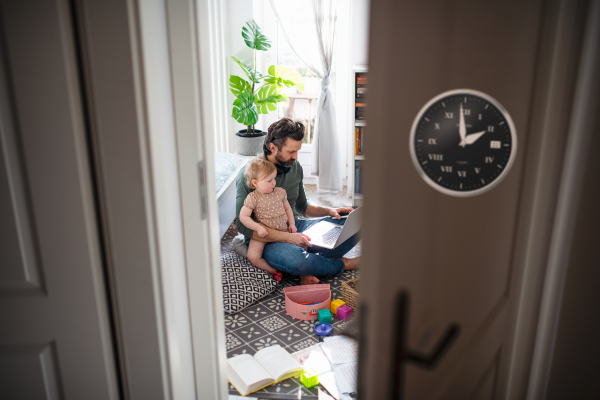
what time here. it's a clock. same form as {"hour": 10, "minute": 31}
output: {"hour": 1, "minute": 59}
